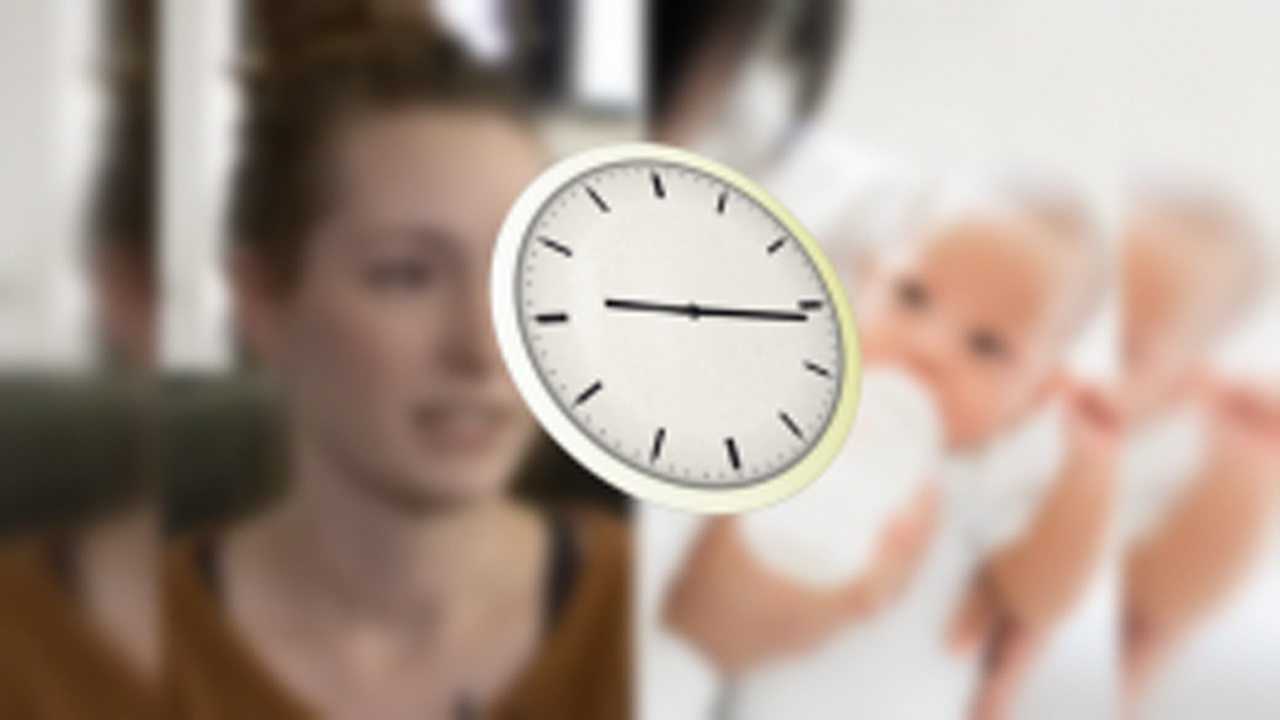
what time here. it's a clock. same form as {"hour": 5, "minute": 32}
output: {"hour": 9, "minute": 16}
